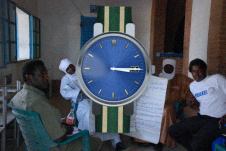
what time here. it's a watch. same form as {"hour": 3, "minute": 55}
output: {"hour": 3, "minute": 15}
